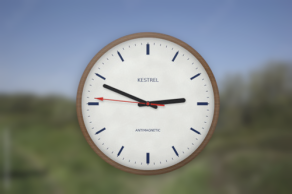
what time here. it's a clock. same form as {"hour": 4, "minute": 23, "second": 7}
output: {"hour": 2, "minute": 48, "second": 46}
